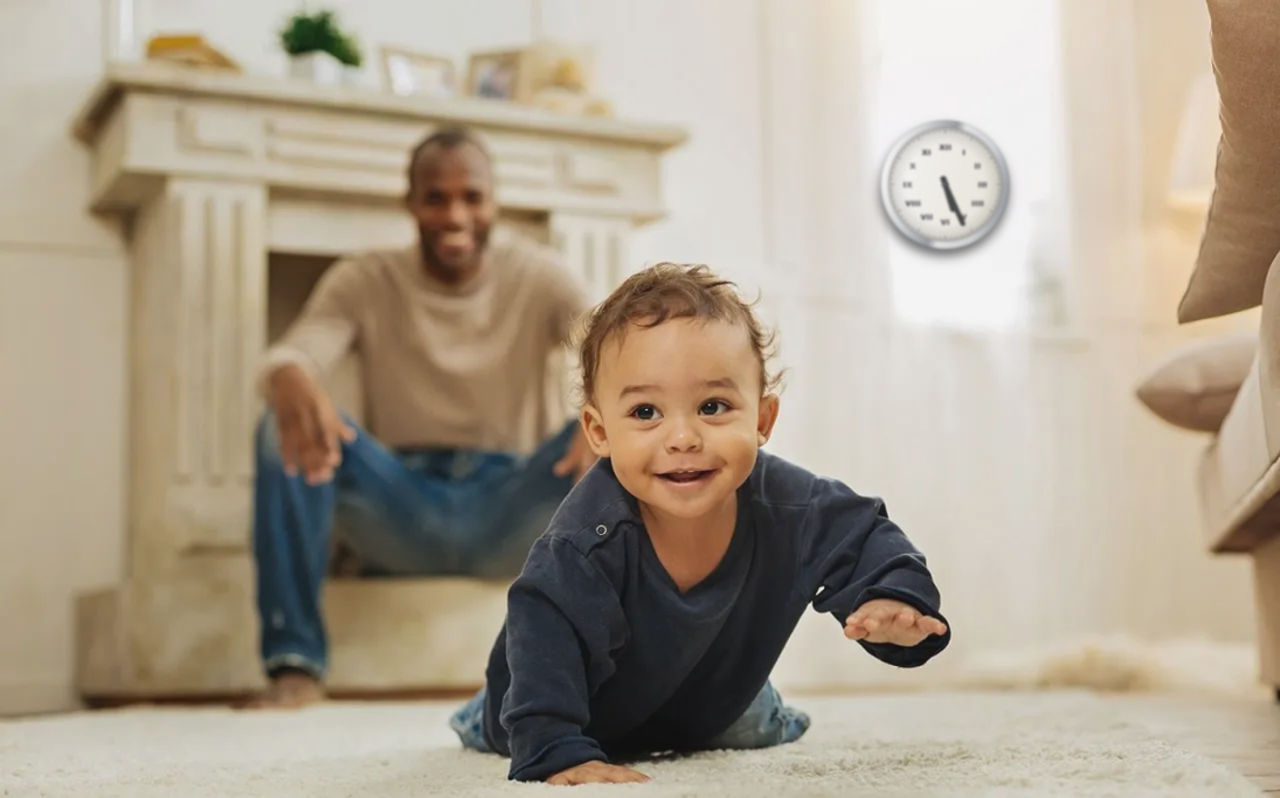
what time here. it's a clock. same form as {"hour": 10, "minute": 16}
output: {"hour": 5, "minute": 26}
